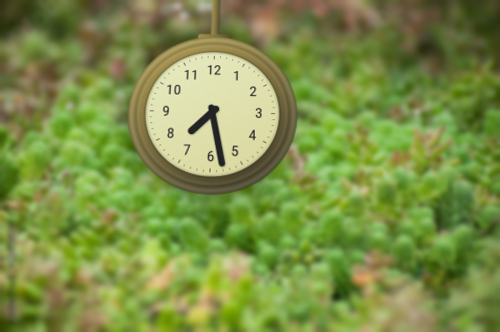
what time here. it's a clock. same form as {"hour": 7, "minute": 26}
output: {"hour": 7, "minute": 28}
